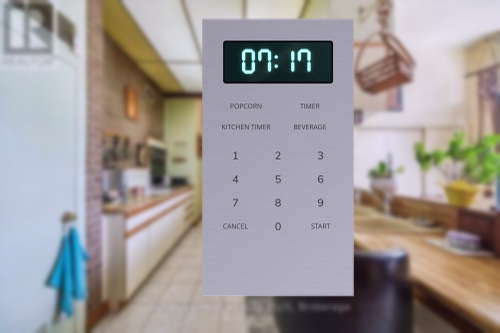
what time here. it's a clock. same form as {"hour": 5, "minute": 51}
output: {"hour": 7, "minute": 17}
